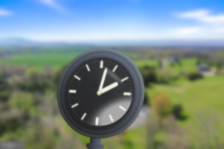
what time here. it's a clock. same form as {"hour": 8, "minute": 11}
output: {"hour": 2, "minute": 2}
